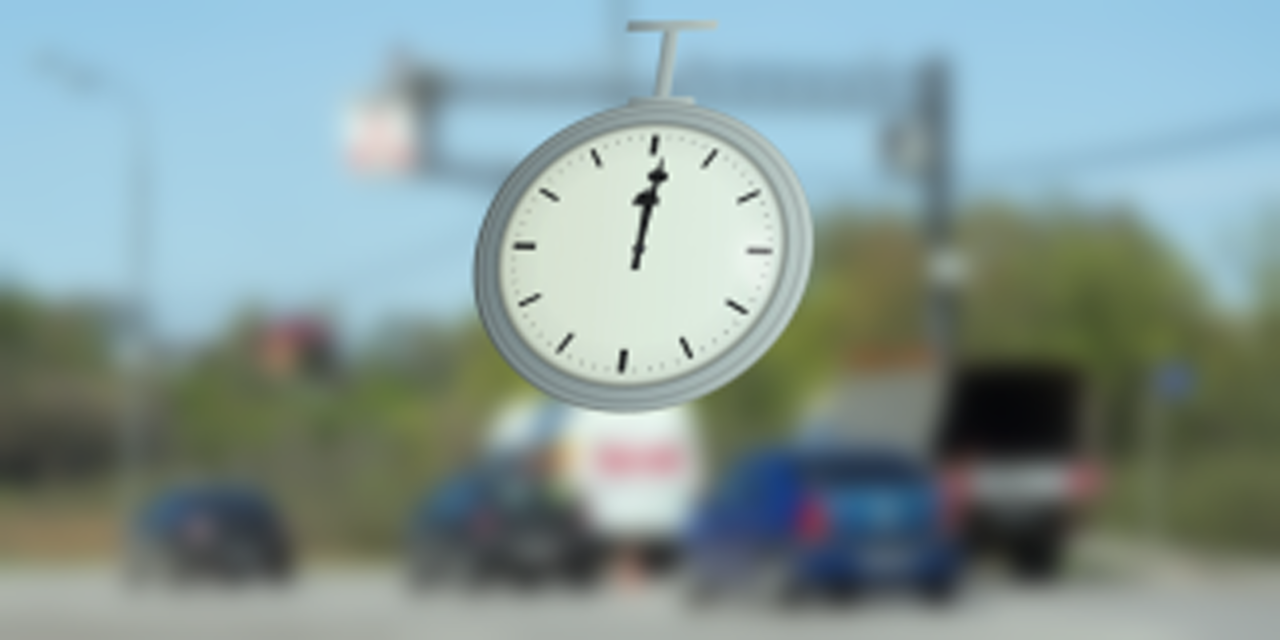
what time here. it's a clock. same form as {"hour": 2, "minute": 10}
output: {"hour": 12, "minute": 1}
